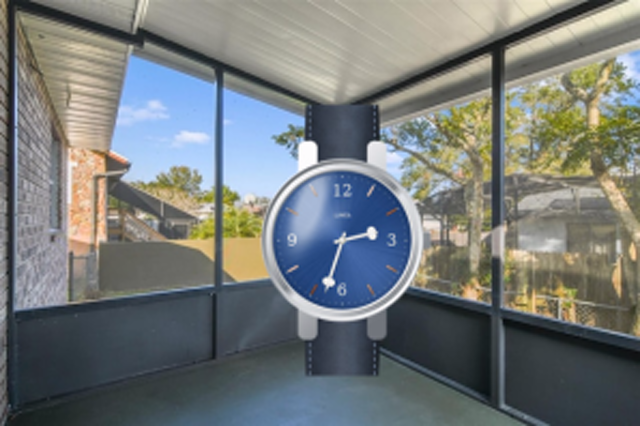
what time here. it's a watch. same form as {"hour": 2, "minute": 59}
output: {"hour": 2, "minute": 33}
